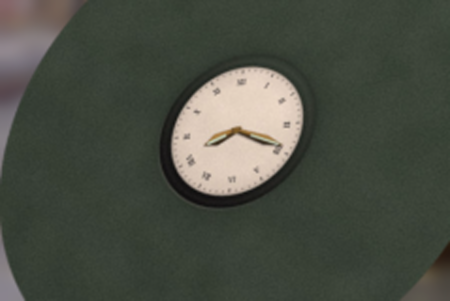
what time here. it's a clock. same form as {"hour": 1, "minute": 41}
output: {"hour": 8, "minute": 19}
